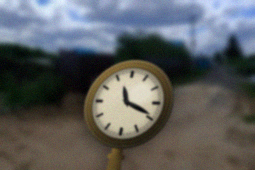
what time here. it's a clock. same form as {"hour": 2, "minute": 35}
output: {"hour": 11, "minute": 19}
